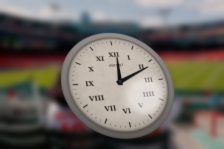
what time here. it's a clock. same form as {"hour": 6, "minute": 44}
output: {"hour": 12, "minute": 11}
